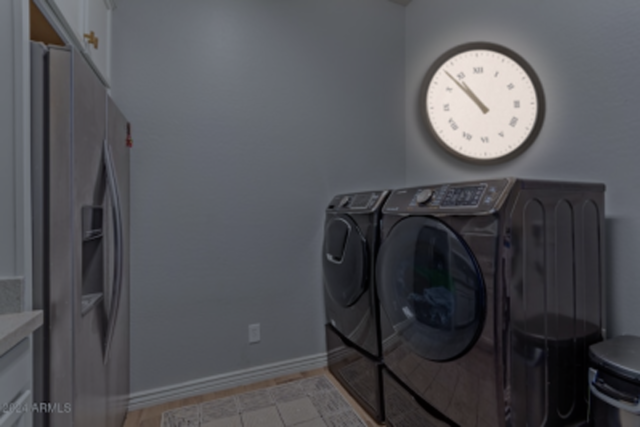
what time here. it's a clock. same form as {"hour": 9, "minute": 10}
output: {"hour": 10, "minute": 53}
